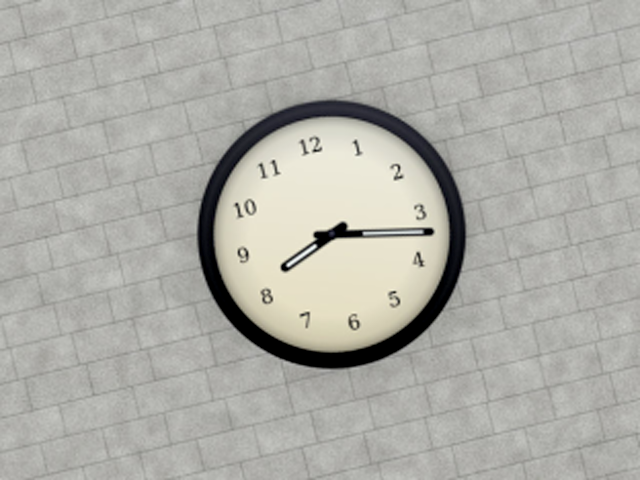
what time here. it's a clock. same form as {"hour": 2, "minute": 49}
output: {"hour": 8, "minute": 17}
